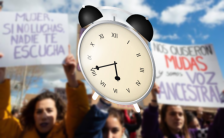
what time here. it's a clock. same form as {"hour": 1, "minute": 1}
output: {"hour": 5, "minute": 41}
